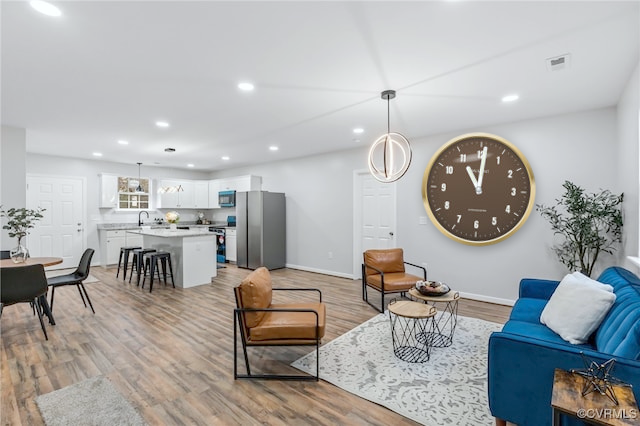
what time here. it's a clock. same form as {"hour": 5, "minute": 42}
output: {"hour": 11, "minute": 1}
